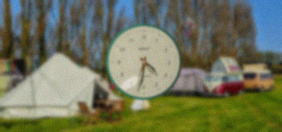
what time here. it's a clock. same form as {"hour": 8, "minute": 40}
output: {"hour": 4, "minute": 32}
